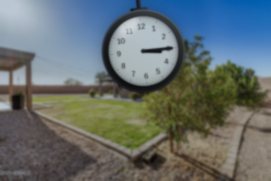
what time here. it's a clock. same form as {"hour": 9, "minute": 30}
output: {"hour": 3, "minute": 15}
